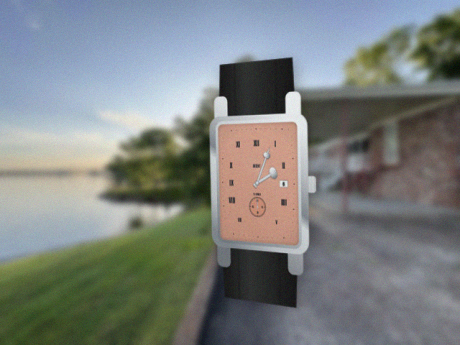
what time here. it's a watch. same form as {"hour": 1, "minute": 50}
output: {"hour": 2, "minute": 4}
